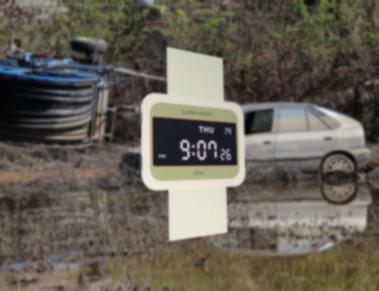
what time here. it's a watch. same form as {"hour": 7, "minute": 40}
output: {"hour": 9, "minute": 7}
